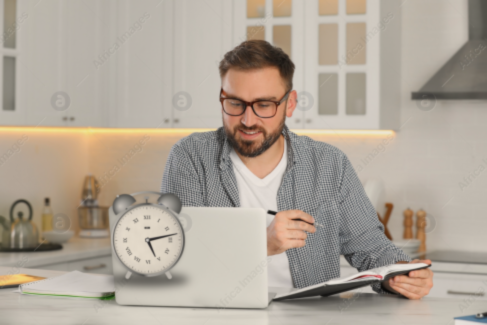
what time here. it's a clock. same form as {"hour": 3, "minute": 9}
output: {"hour": 5, "minute": 13}
